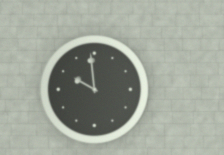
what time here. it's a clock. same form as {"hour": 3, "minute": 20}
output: {"hour": 9, "minute": 59}
